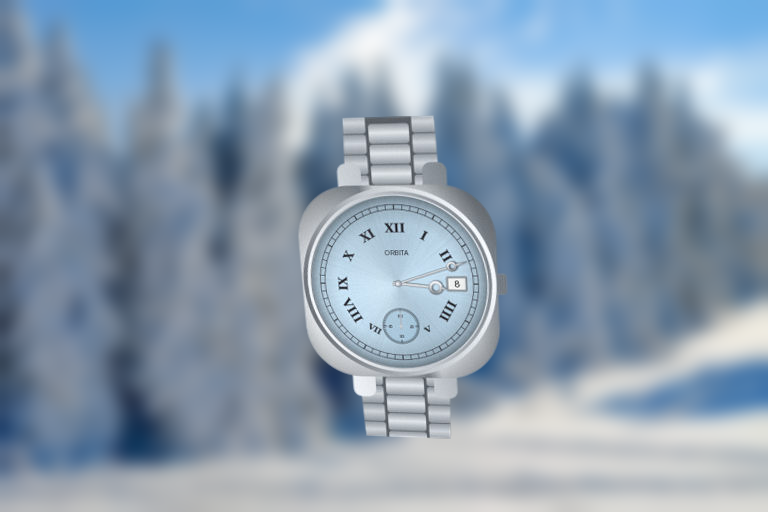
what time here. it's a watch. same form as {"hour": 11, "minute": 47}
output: {"hour": 3, "minute": 12}
